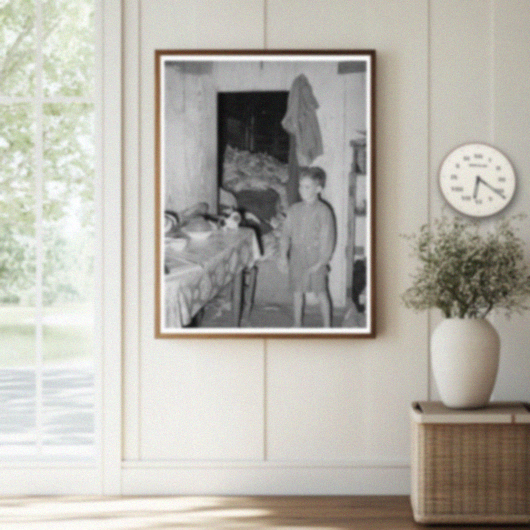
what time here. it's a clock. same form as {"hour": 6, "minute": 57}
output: {"hour": 6, "minute": 21}
